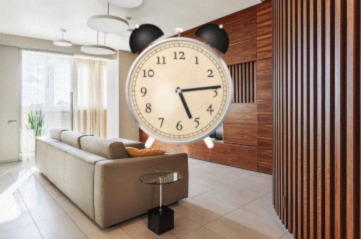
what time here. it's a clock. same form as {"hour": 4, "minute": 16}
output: {"hour": 5, "minute": 14}
